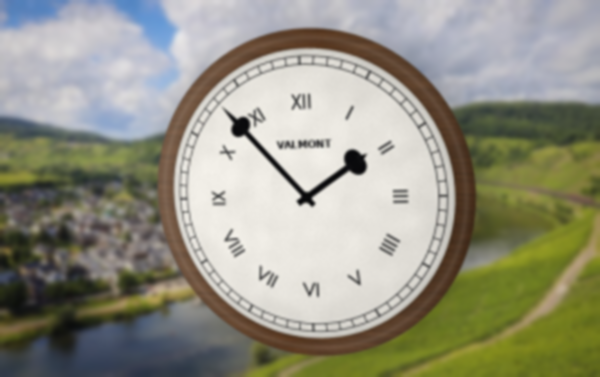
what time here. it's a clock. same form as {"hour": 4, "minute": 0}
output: {"hour": 1, "minute": 53}
